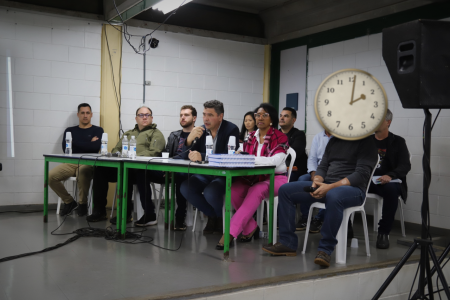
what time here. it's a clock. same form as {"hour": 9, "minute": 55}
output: {"hour": 2, "minute": 1}
